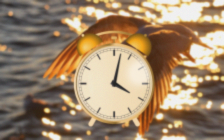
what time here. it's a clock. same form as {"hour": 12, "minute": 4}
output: {"hour": 4, "minute": 2}
